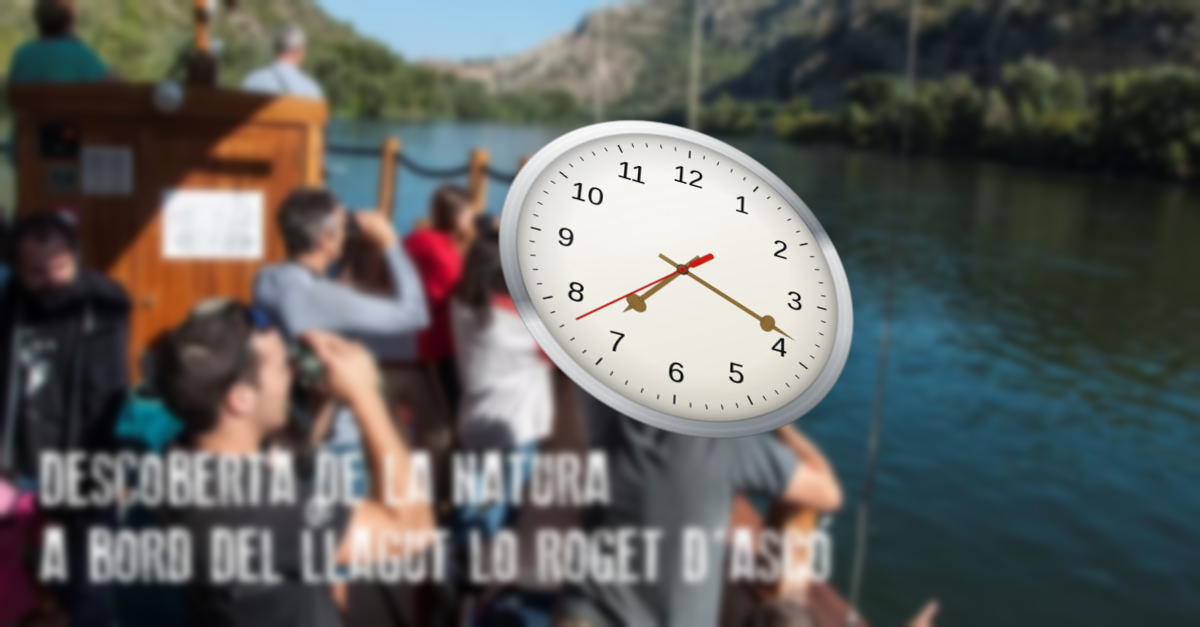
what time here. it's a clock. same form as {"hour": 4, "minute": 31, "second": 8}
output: {"hour": 7, "minute": 18, "second": 38}
